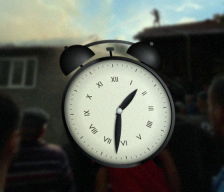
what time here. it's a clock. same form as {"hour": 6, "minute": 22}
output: {"hour": 1, "minute": 32}
